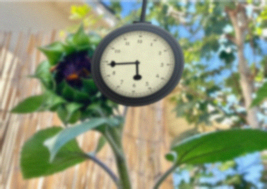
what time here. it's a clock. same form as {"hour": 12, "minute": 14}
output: {"hour": 5, "minute": 44}
